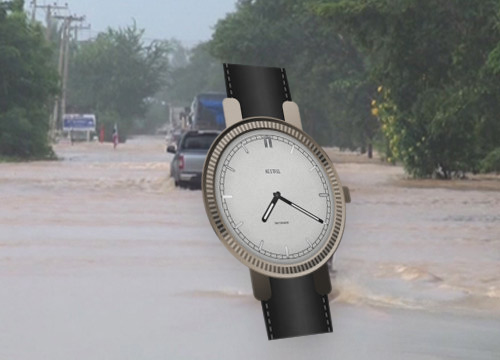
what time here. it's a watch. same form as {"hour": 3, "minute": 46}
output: {"hour": 7, "minute": 20}
